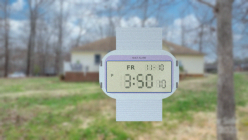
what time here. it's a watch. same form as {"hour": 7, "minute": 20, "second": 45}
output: {"hour": 3, "minute": 50, "second": 10}
